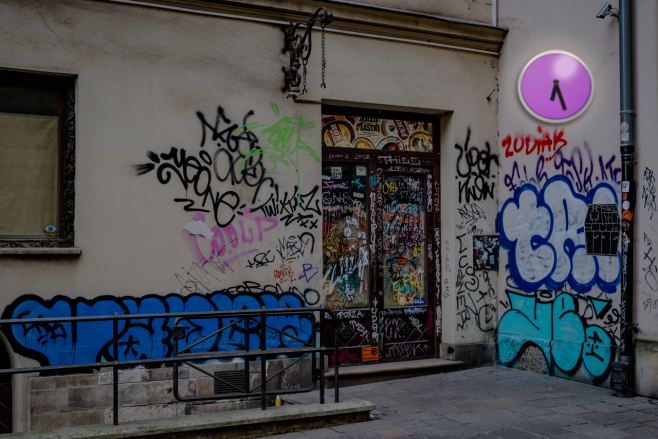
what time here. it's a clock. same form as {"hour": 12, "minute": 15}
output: {"hour": 6, "minute": 27}
